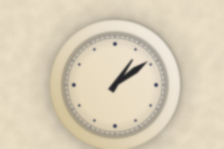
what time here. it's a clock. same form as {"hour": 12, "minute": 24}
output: {"hour": 1, "minute": 9}
